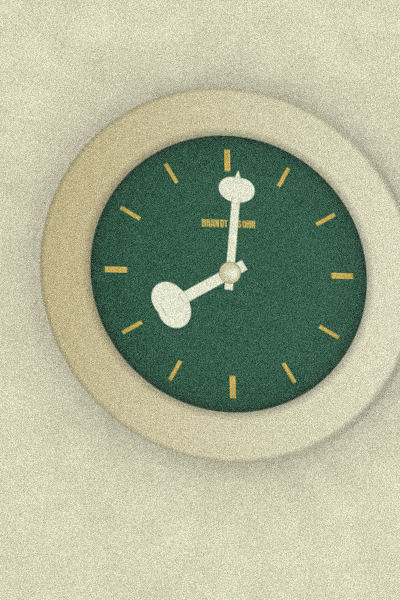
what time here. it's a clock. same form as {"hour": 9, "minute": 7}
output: {"hour": 8, "minute": 1}
